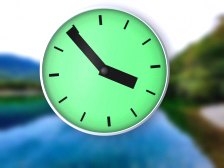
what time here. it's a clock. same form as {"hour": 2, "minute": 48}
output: {"hour": 3, "minute": 54}
